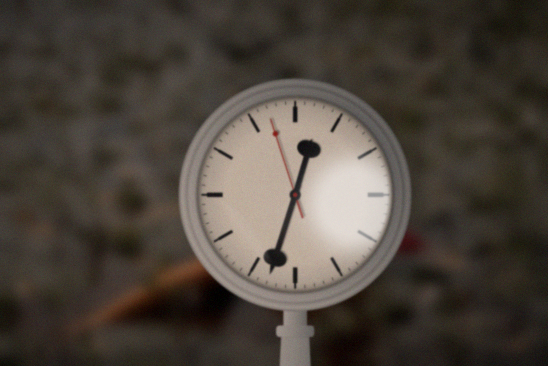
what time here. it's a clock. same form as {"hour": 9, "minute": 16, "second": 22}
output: {"hour": 12, "minute": 32, "second": 57}
